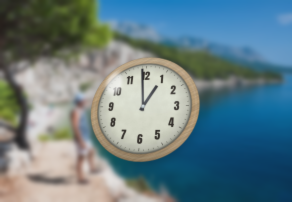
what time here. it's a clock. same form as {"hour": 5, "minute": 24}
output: {"hour": 12, "minute": 59}
